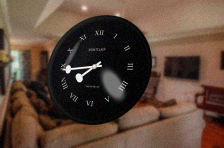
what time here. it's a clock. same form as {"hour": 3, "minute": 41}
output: {"hour": 7, "minute": 44}
